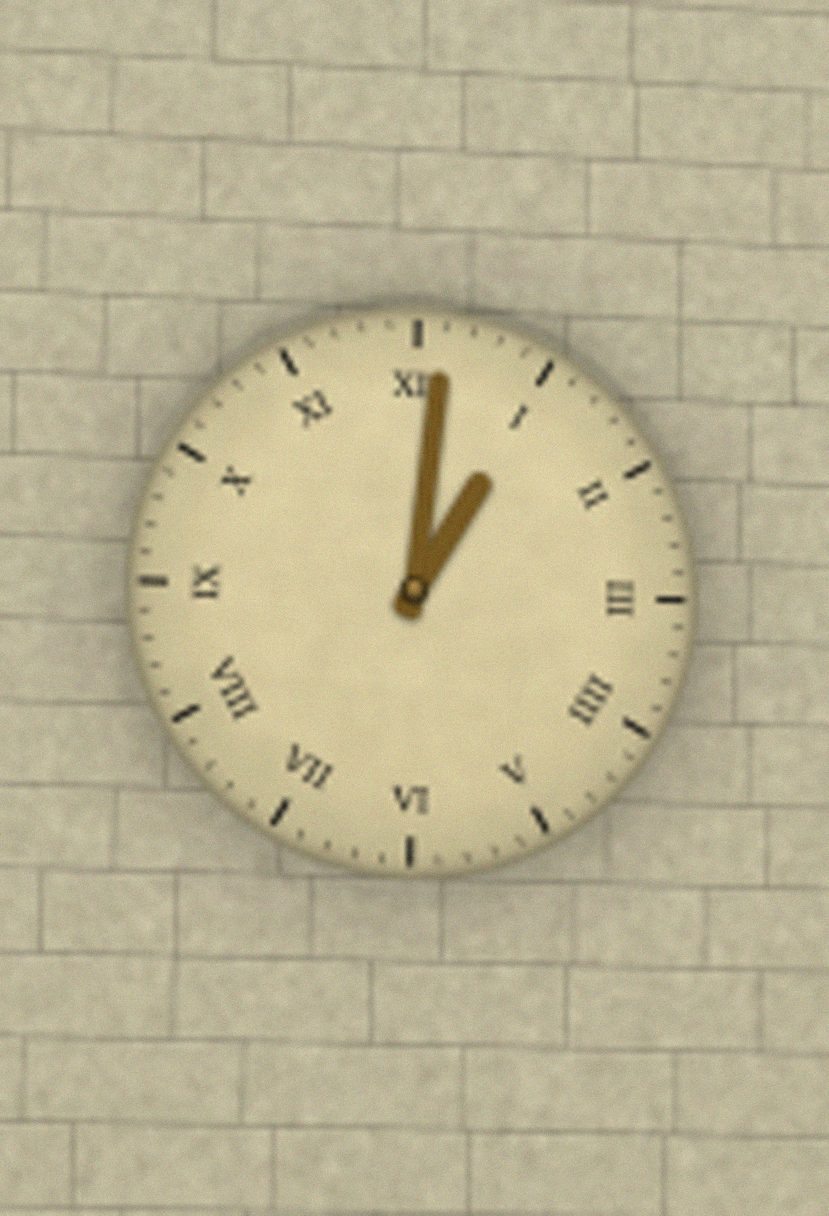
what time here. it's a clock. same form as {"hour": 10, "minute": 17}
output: {"hour": 1, "minute": 1}
